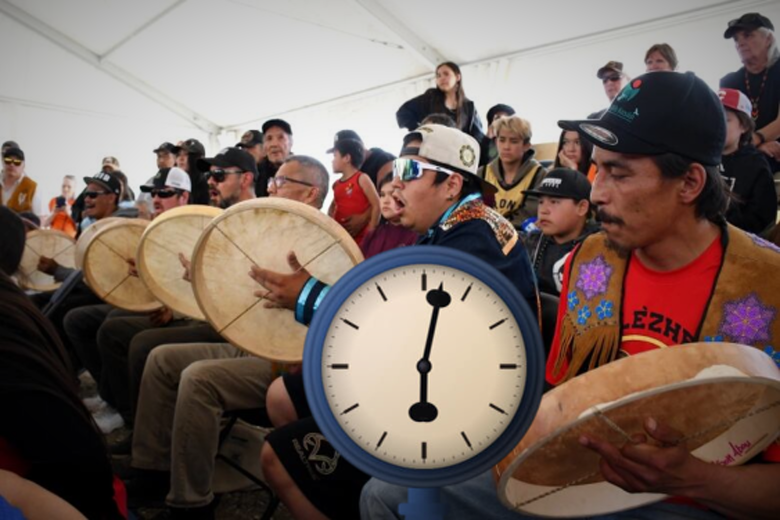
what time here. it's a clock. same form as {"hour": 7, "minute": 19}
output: {"hour": 6, "minute": 2}
